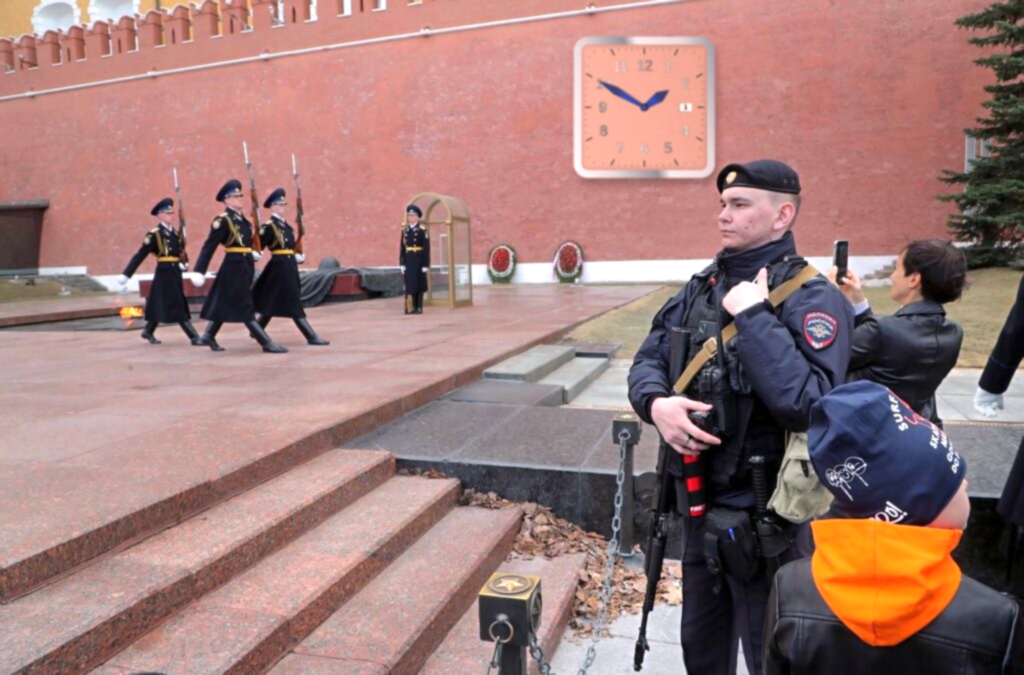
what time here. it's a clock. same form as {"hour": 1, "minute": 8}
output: {"hour": 1, "minute": 50}
